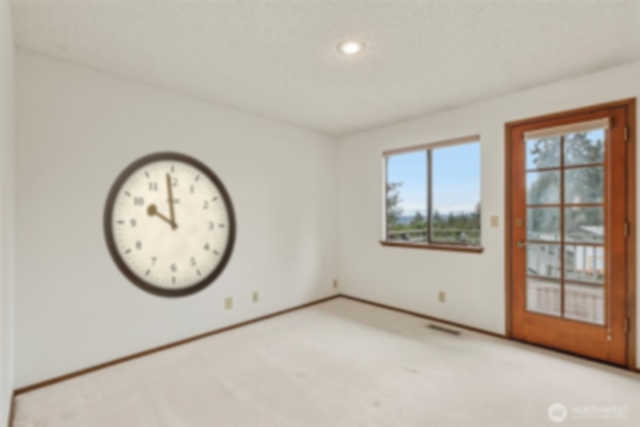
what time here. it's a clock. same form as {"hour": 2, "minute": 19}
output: {"hour": 9, "minute": 59}
